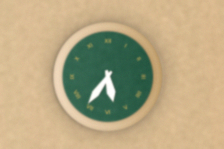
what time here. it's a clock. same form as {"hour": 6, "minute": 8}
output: {"hour": 5, "minute": 36}
